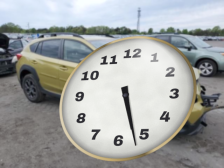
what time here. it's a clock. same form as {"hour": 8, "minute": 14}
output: {"hour": 5, "minute": 27}
